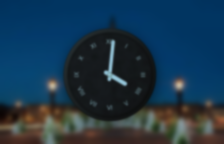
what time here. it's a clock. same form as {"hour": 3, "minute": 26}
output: {"hour": 4, "minute": 1}
